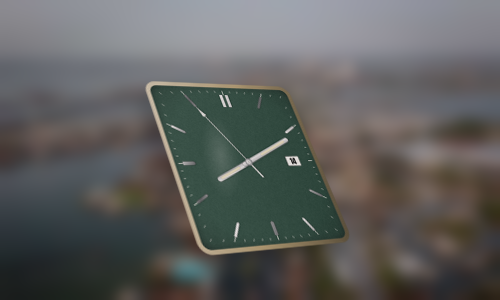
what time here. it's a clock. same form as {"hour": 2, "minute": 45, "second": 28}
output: {"hour": 8, "minute": 10, "second": 55}
